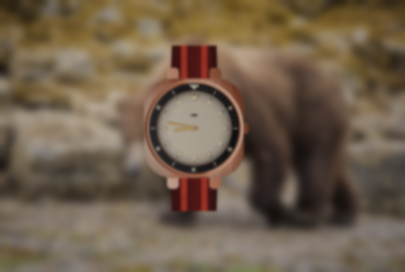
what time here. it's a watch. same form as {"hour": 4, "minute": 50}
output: {"hour": 8, "minute": 47}
